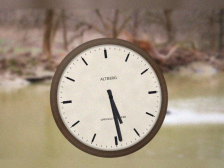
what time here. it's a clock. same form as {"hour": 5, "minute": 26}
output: {"hour": 5, "minute": 29}
